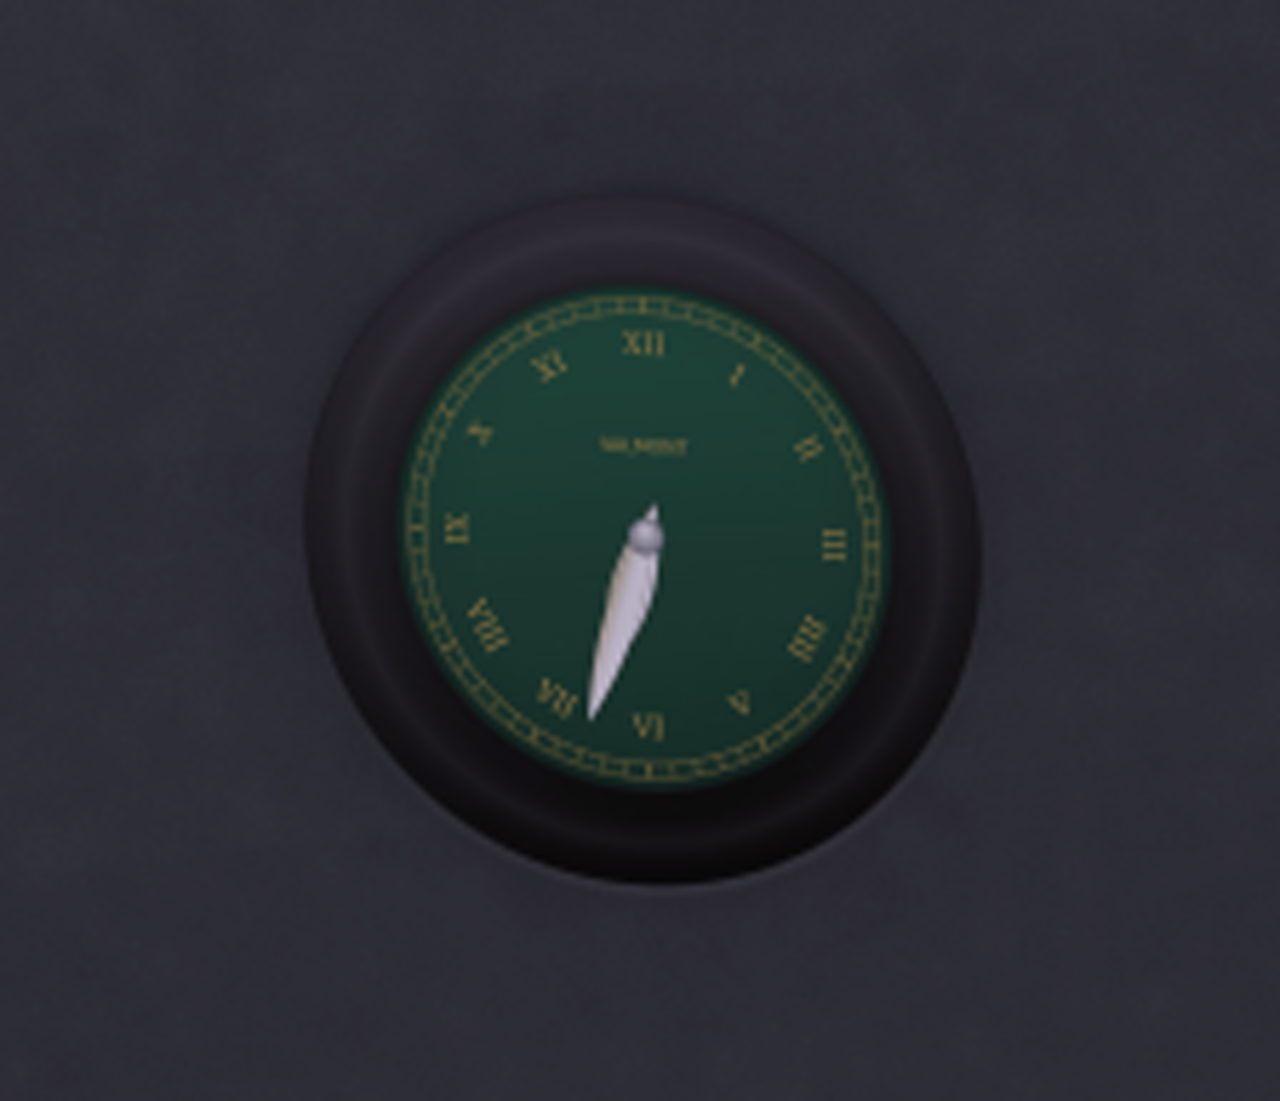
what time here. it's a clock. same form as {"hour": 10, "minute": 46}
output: {"hour": 6, "minute": 33}
